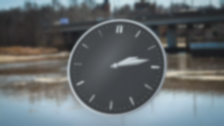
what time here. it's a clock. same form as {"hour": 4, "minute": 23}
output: {"hour": 2, "minute": 13}
